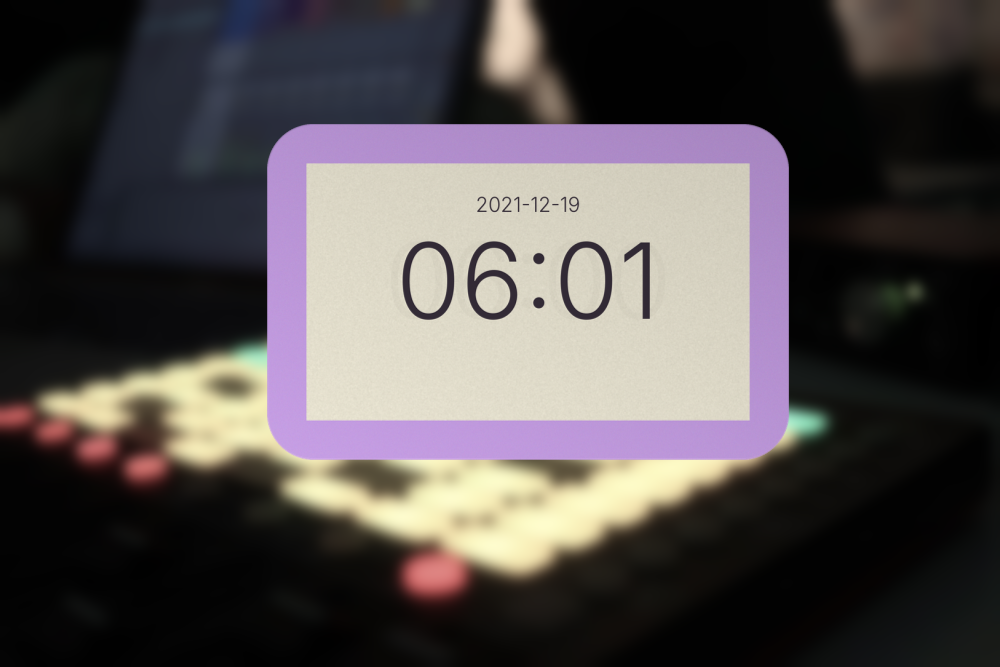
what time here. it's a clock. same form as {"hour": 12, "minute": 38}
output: {"hour": 6, "minute": 1}
